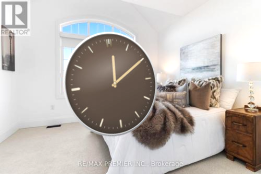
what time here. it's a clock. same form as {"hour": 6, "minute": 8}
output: {"hour": 12, "minute": 10}
